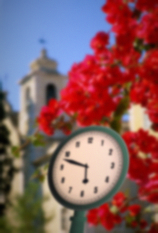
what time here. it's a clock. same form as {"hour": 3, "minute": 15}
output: {"hour": 5, "minute": 48}
